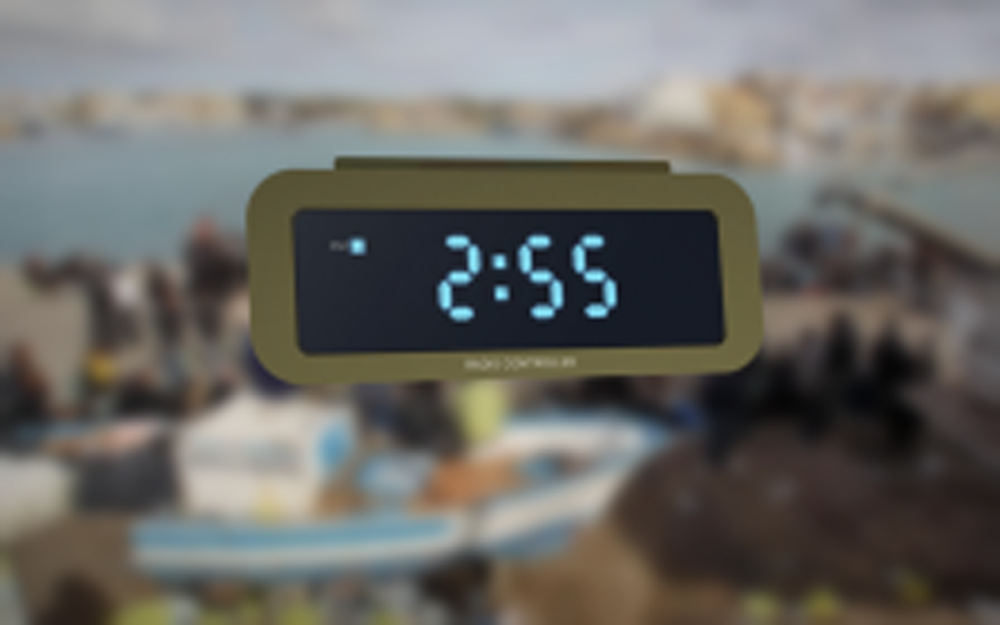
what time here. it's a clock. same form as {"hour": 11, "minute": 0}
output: {"hour": 2, "minute": 55}
